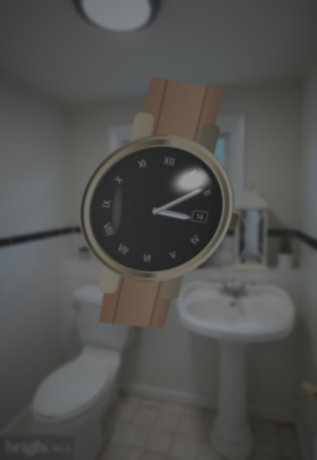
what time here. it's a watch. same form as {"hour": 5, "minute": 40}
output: {"hour": 3, "minute": 9}
